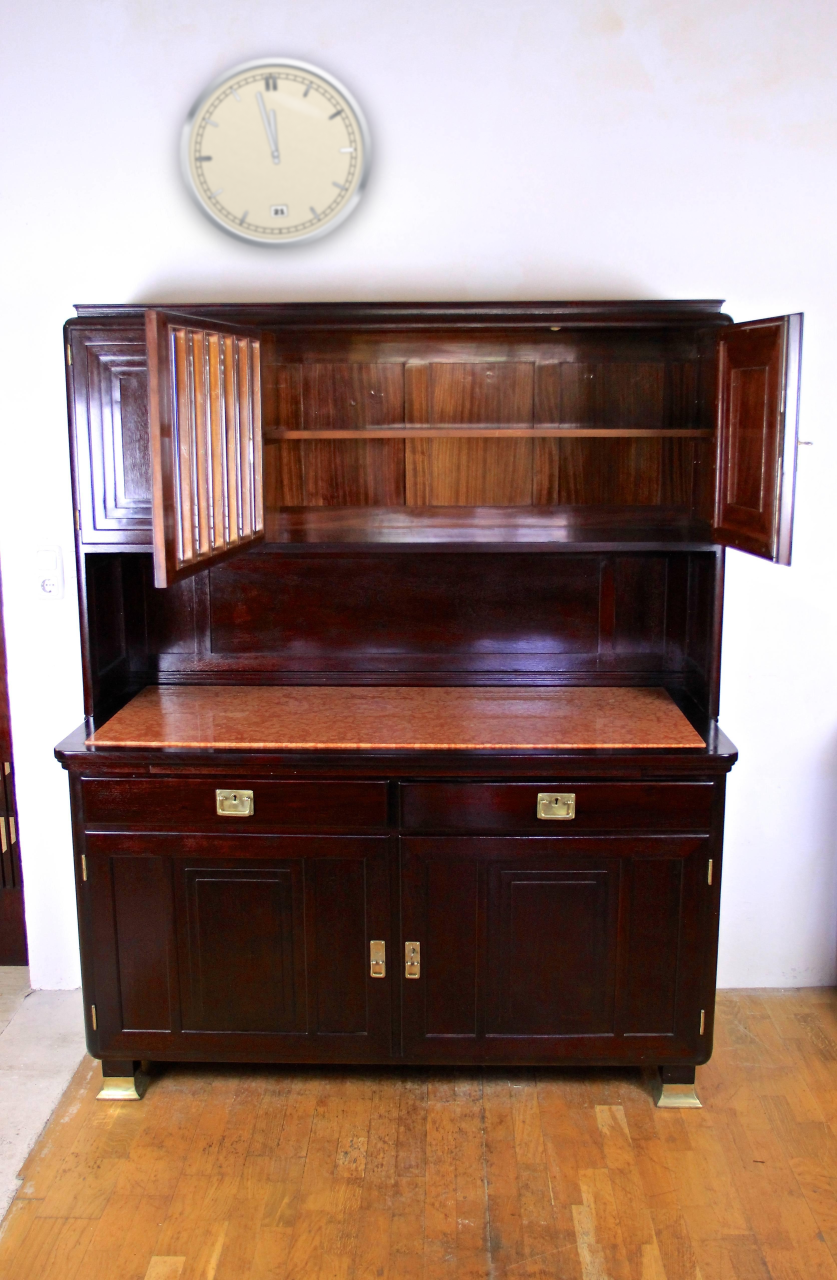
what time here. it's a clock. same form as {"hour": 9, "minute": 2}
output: {"hour": 11, "minute": 58}
